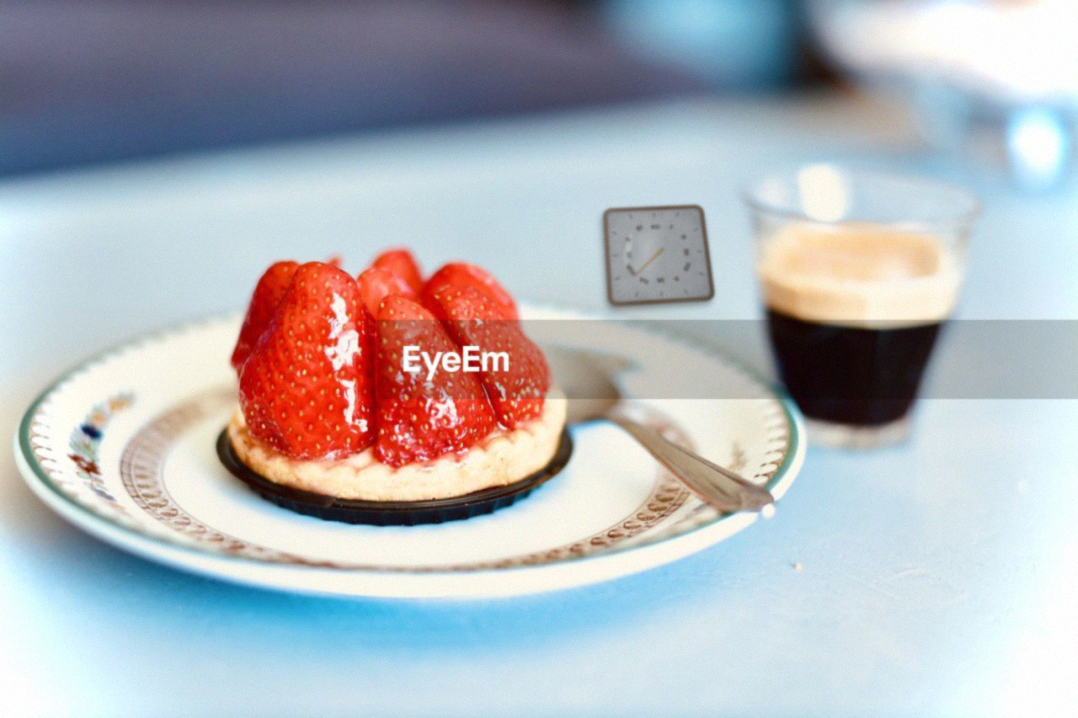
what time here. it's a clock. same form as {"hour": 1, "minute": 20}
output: {"hour": 7, "minute": 38}
